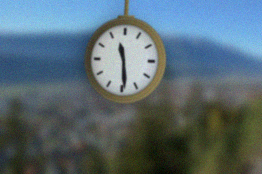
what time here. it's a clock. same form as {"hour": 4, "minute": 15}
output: {"hour": 11, "minute": 29}
